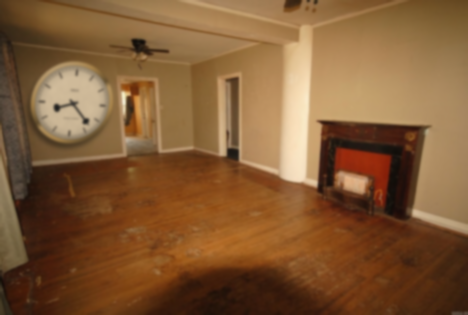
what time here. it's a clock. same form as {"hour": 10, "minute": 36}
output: {"hour": 8, "minute": 23}
